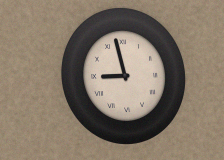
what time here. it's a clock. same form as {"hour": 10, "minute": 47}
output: {"hour": 8, "minute": 58}
